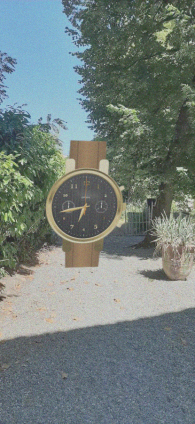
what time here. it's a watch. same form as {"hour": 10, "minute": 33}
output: {"hour": 6, "minute": 43}
